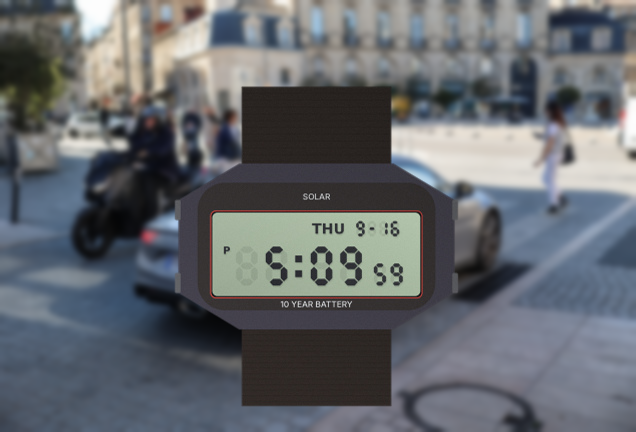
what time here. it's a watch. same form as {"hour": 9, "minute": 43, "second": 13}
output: {"hour": 5, "minute": 9, "second": 59}
